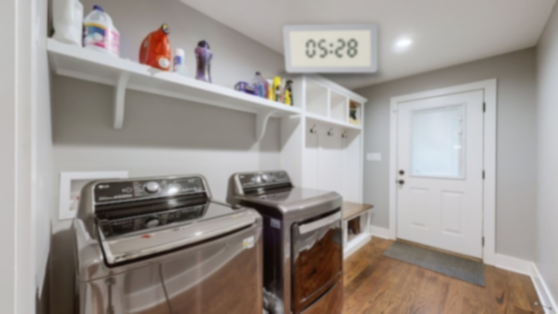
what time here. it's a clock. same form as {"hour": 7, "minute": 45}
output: {"hour": 5, "minute": 28}
